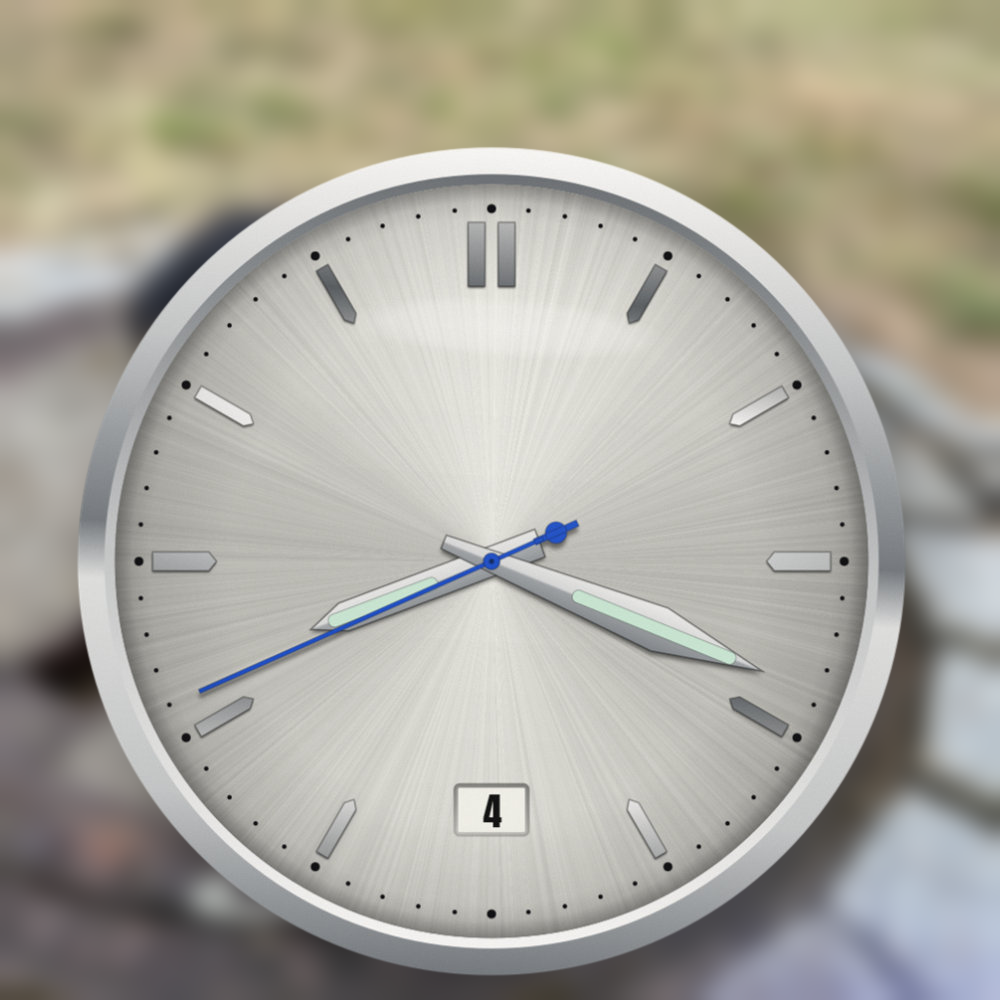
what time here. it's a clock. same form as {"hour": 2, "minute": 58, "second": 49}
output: {"hour": 8, "minute": 18, "second": 41}
